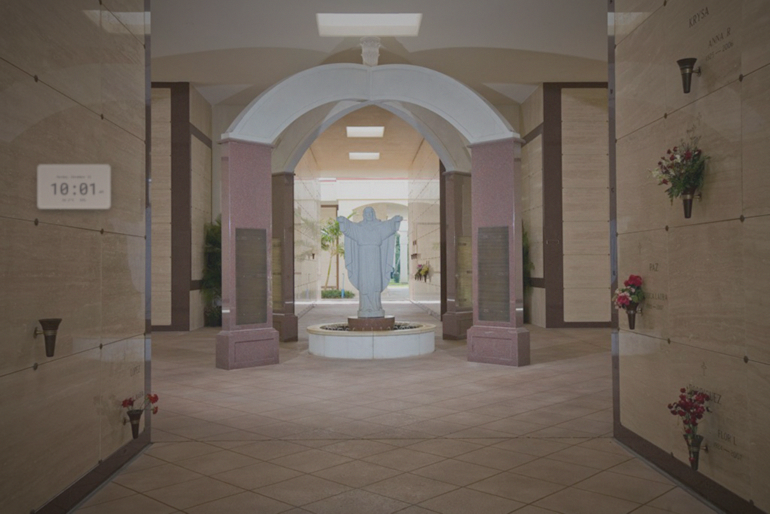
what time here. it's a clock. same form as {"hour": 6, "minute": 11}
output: {"hour": 10, "minute": 1}
